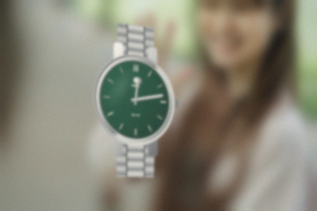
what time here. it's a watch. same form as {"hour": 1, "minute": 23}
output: {"hour": 12, "minute": 13}
